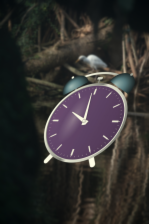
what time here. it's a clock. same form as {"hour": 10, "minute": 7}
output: {"hour": 9, "minute": 59}
